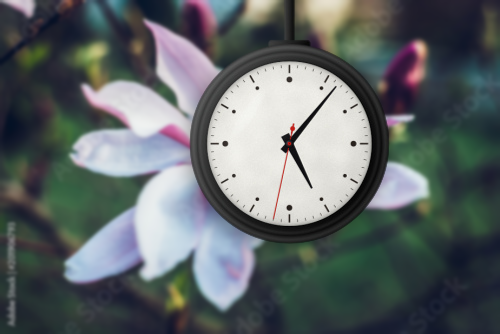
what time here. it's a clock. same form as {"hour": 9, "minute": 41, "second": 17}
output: {"hour": 5, "minute": 6, "second": 32}
